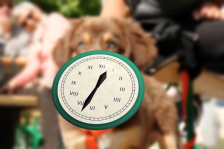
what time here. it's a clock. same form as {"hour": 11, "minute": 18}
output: {"hour": 12, "minute": 33}
